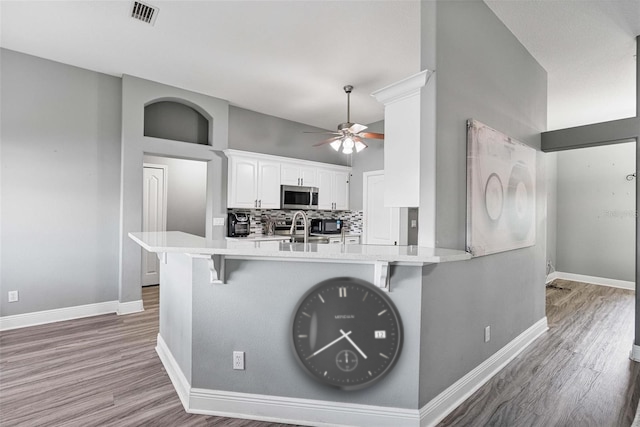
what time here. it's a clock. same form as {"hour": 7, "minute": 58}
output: {"hour": 4, "minute": 40}
